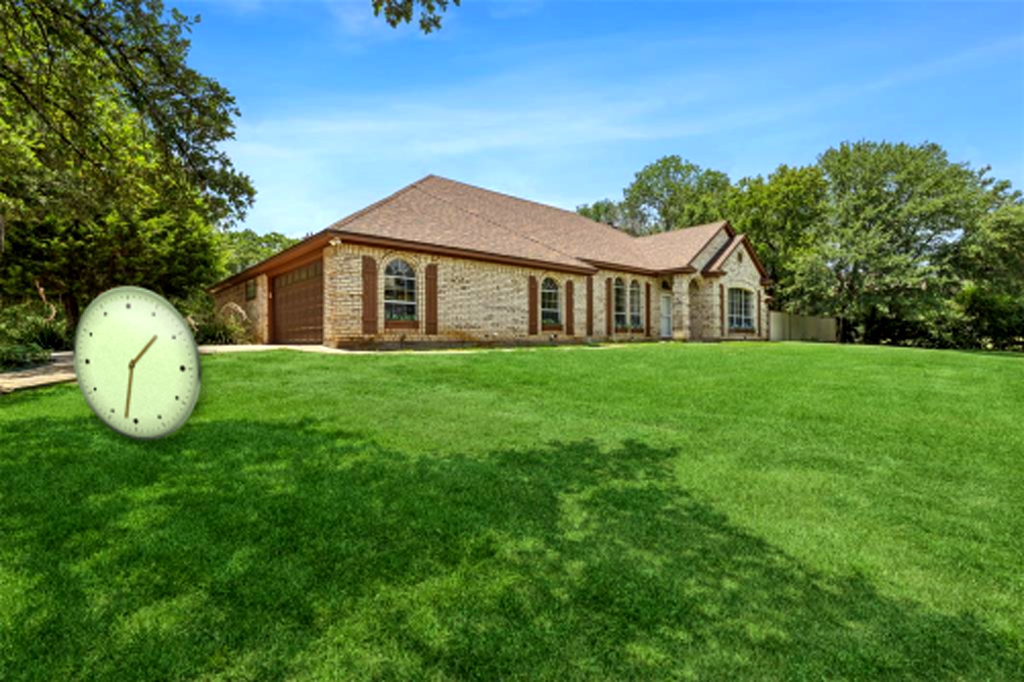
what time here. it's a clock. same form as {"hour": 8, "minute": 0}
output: {"hour": 1, "minute": 32}
